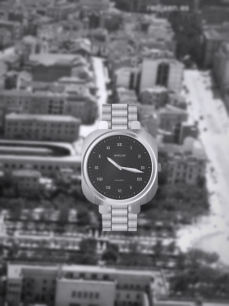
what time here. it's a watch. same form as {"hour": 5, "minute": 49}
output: {"hour": 10, "minute": 17}
